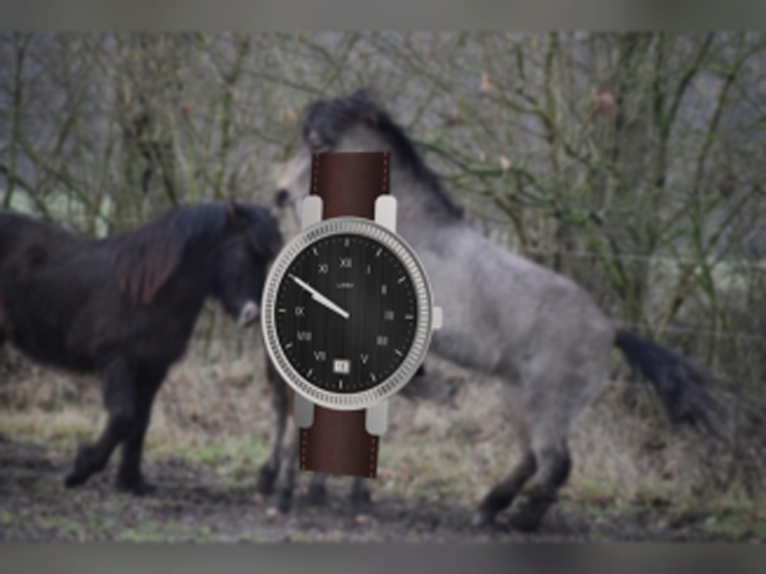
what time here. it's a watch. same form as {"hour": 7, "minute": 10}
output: {"hour": 9, "minute": 50}
